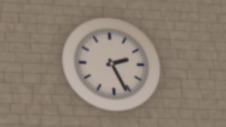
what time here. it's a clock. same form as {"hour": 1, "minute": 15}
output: {"hour": 2, "minute": 26}
